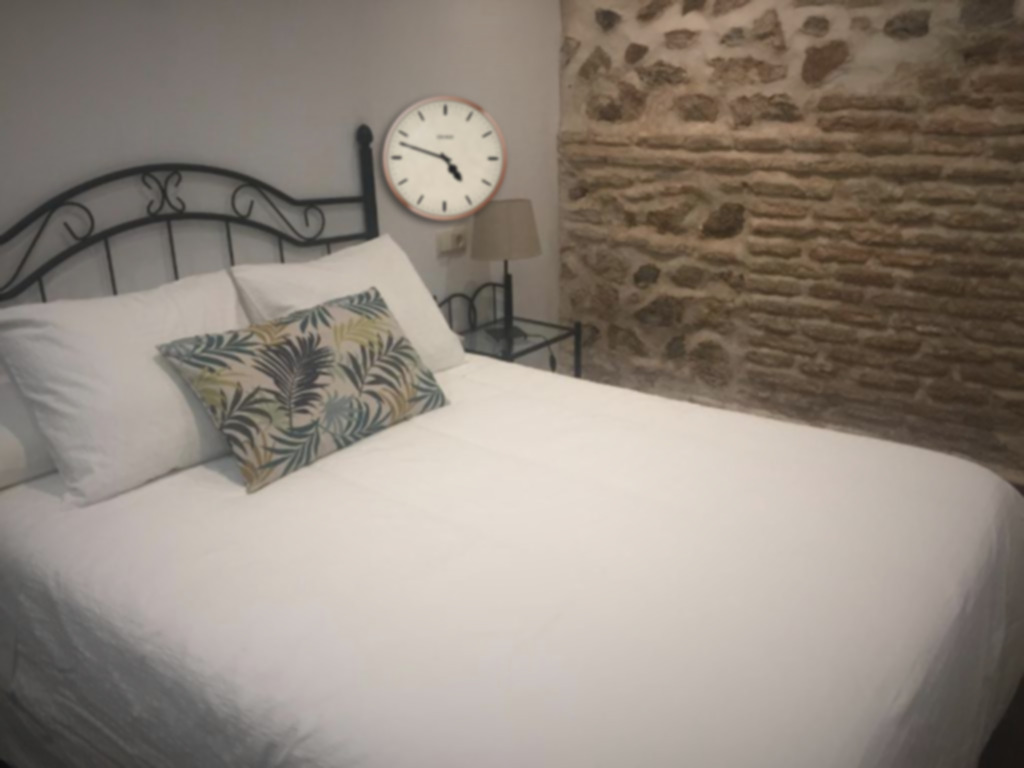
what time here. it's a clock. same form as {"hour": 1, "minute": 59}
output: {"hour": 4, "minute": 48}
